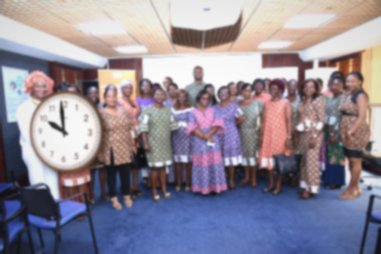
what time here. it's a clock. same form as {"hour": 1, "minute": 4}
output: {"hour": 9, "minute": 59}
